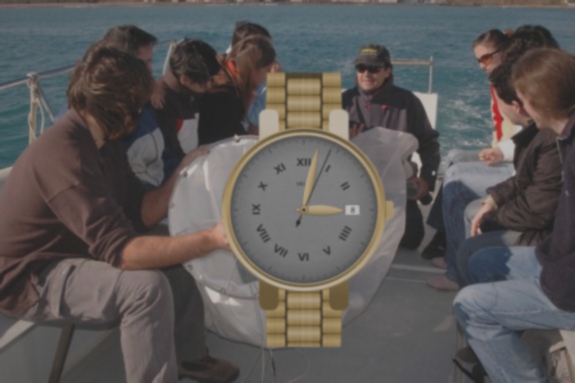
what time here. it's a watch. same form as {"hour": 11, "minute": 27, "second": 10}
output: {"hour": 3, "minute": 2, "second": 4}
